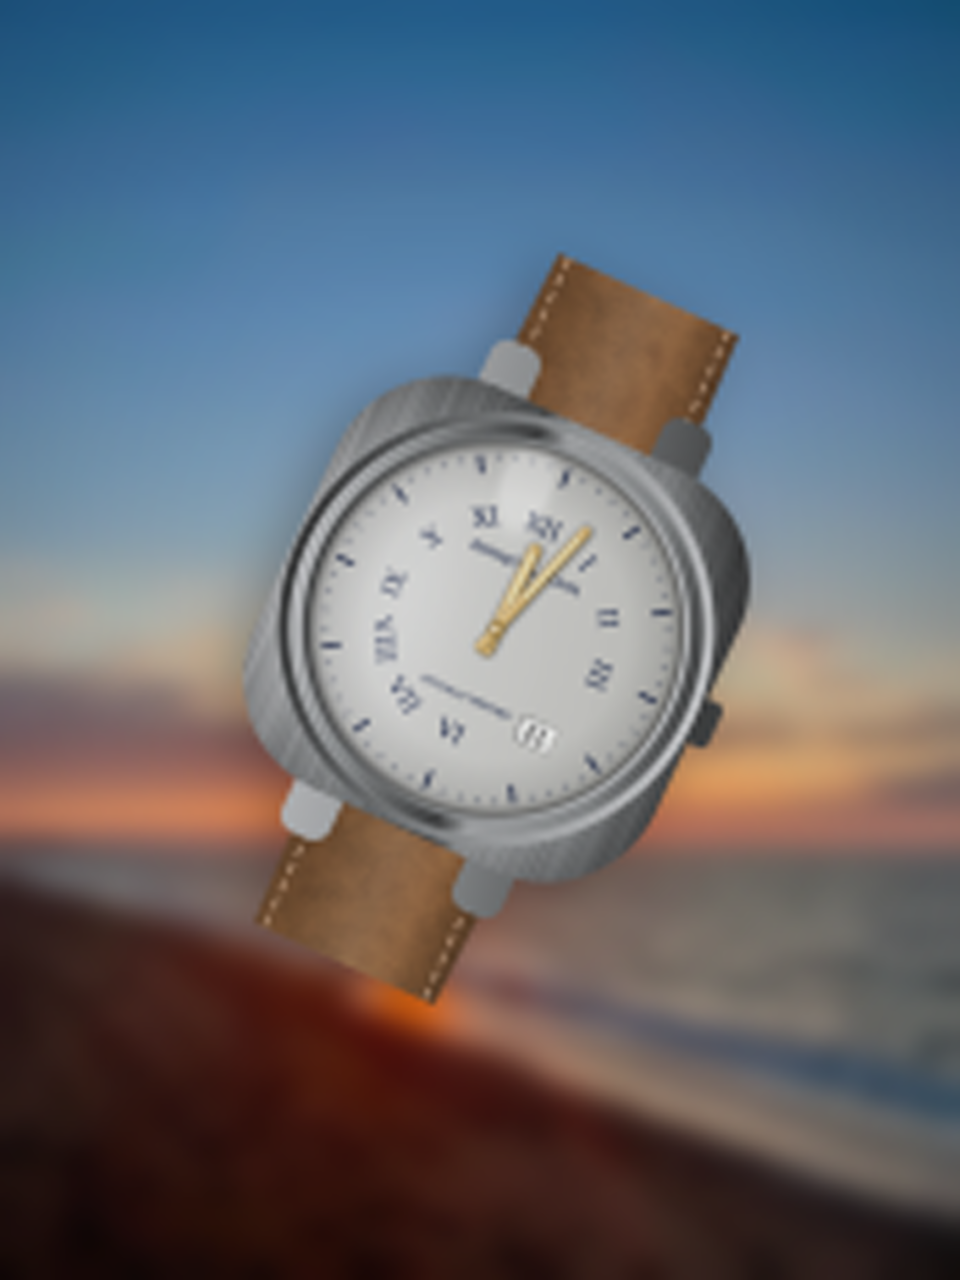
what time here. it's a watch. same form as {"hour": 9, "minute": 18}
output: {"hour": 12, "minute": 3}
